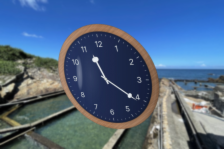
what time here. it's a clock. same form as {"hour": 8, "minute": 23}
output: {"hour": 11, "minute": 21}
